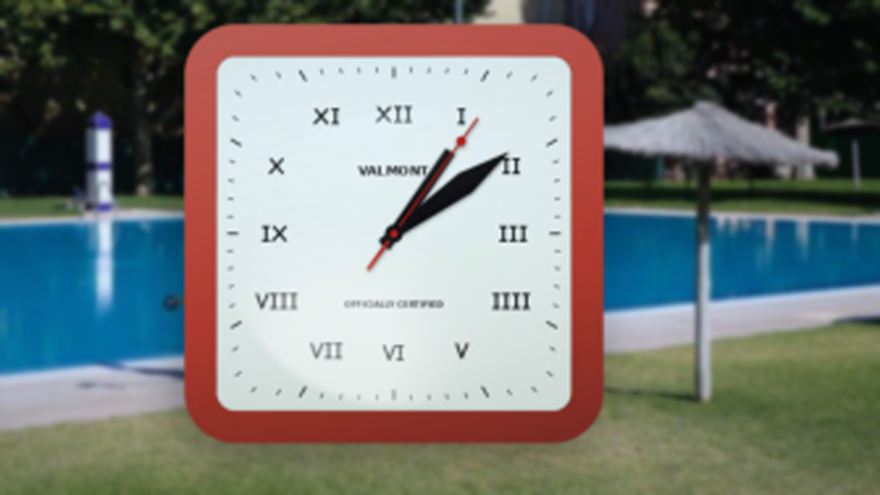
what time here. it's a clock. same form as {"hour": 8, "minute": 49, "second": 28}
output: {"hour": 1, "minute": 9, "second": 6}
